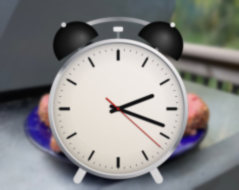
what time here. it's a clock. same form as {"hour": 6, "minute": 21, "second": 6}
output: {"hour": 2, "minute": 18, "second": 22}
